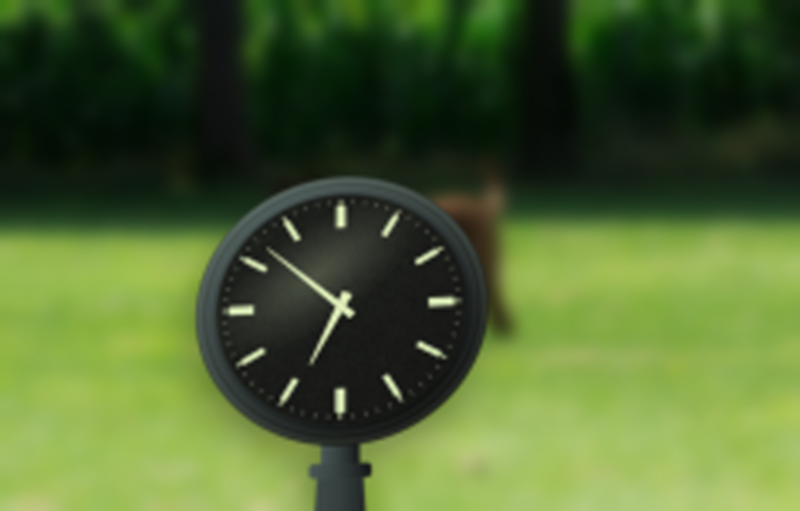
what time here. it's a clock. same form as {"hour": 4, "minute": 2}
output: {"hour": 6, "minute": 52}
